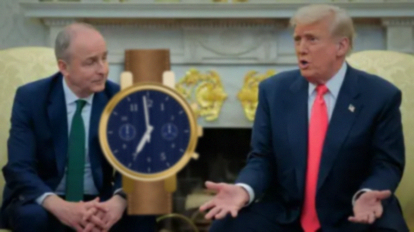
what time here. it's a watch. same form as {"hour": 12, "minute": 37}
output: {"hour": 6, "minute": 59}
